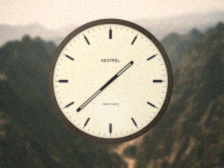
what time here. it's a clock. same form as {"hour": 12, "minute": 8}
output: {"hour": 1, "minute": 38}
